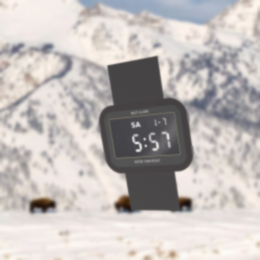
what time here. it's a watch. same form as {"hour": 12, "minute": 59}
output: {"hour": 5, "minute": 57}
